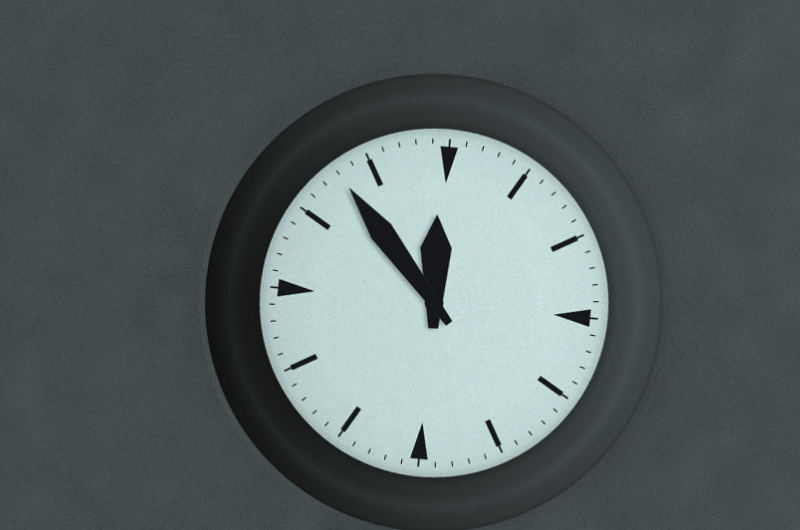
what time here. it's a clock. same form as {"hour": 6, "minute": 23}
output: {"hour": 11, "minute": 53}
